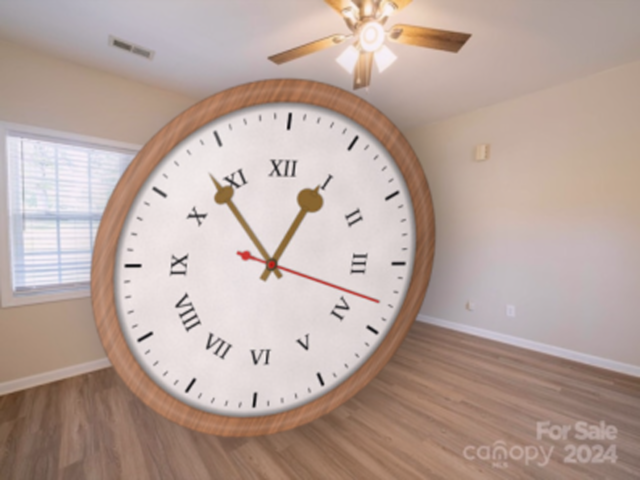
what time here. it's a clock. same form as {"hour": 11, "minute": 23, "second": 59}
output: {"hour": 12, "minute": 53, "second": 18}
